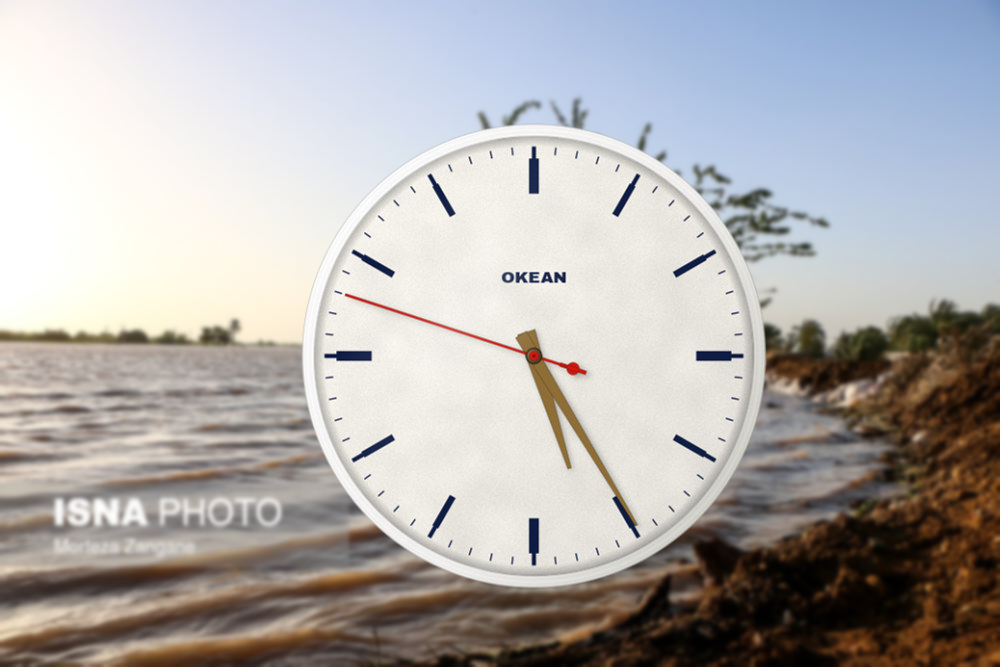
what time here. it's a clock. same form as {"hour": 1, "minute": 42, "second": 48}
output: {"hour": 5, "minute": 24, "second": 48}
